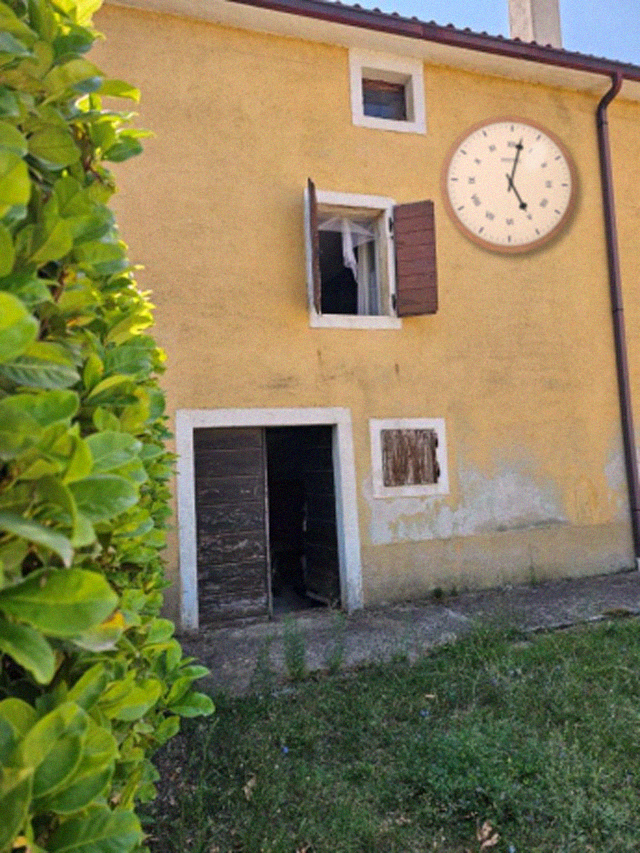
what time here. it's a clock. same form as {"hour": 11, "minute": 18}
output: {"hour": 5, "minute": 2}
